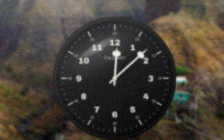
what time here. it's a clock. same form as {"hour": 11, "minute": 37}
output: {"hour": 12, "minute": 8}
